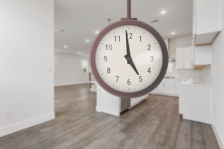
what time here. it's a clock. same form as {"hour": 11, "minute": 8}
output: {"hour": 4, "minute": 59}
